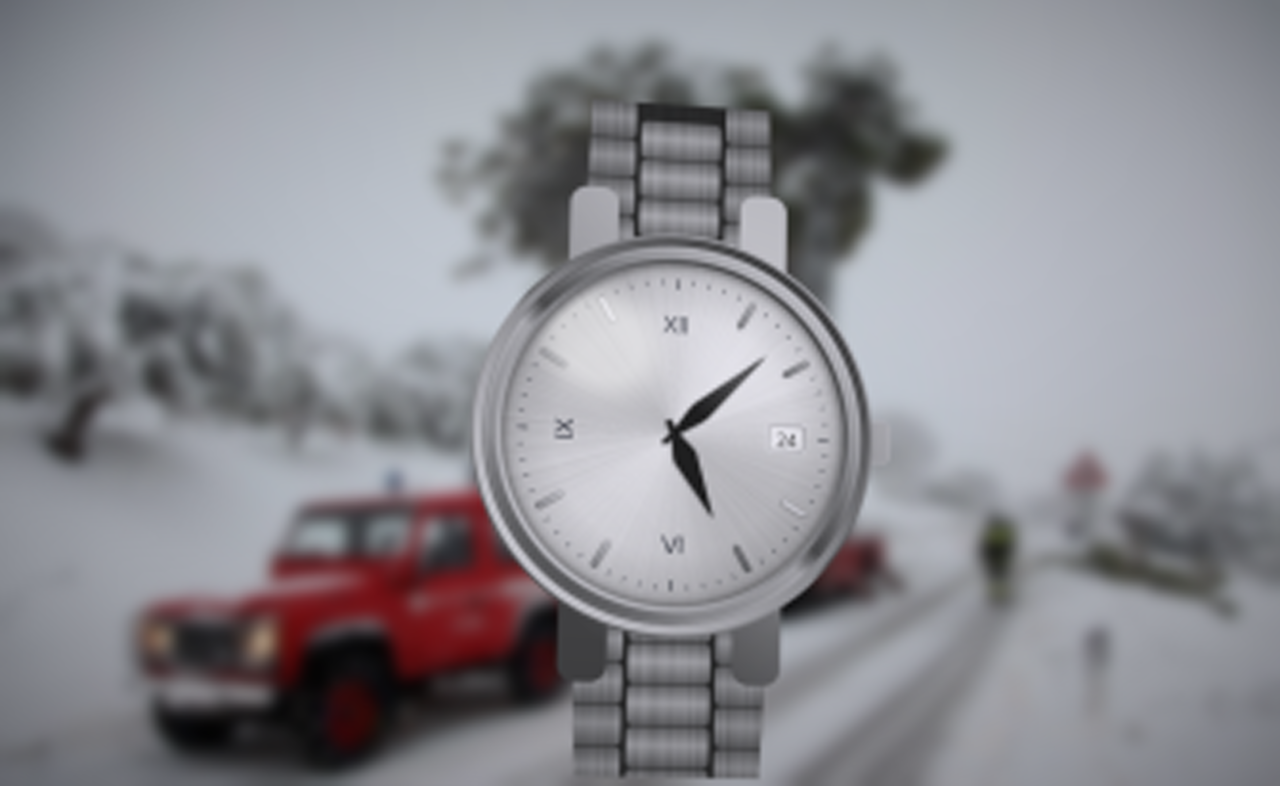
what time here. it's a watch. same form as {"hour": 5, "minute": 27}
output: {"hour": 5, "minute": 8}
